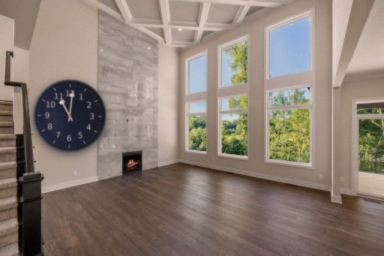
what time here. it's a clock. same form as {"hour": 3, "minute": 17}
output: {"hour": 11, "minute": 1}
